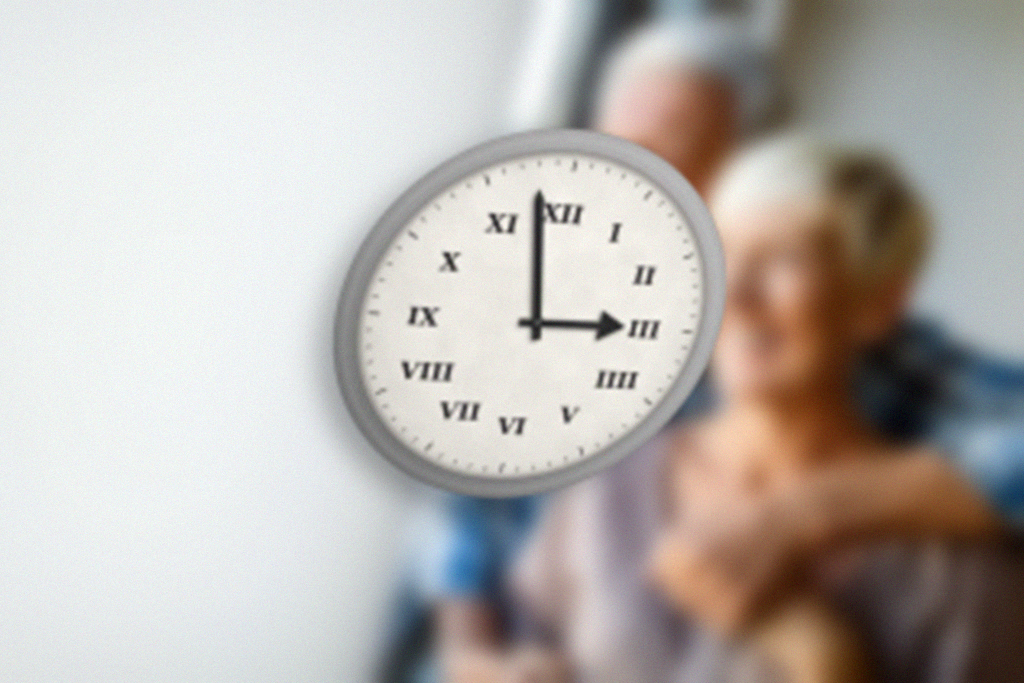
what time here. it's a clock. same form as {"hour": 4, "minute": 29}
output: {"hour": 2, "minute": 58}
